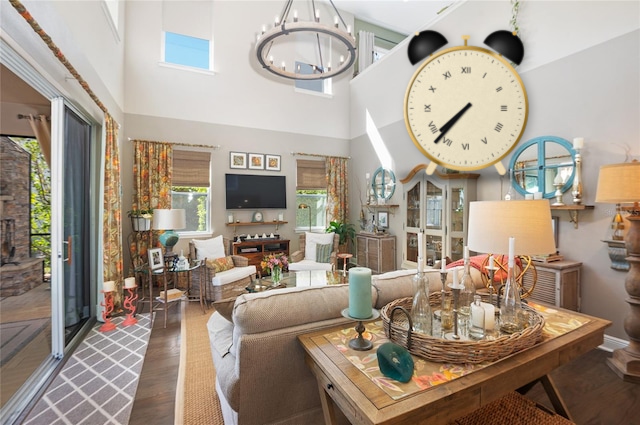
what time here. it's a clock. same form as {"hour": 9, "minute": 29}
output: {"hour": 7, "minute": 37}
